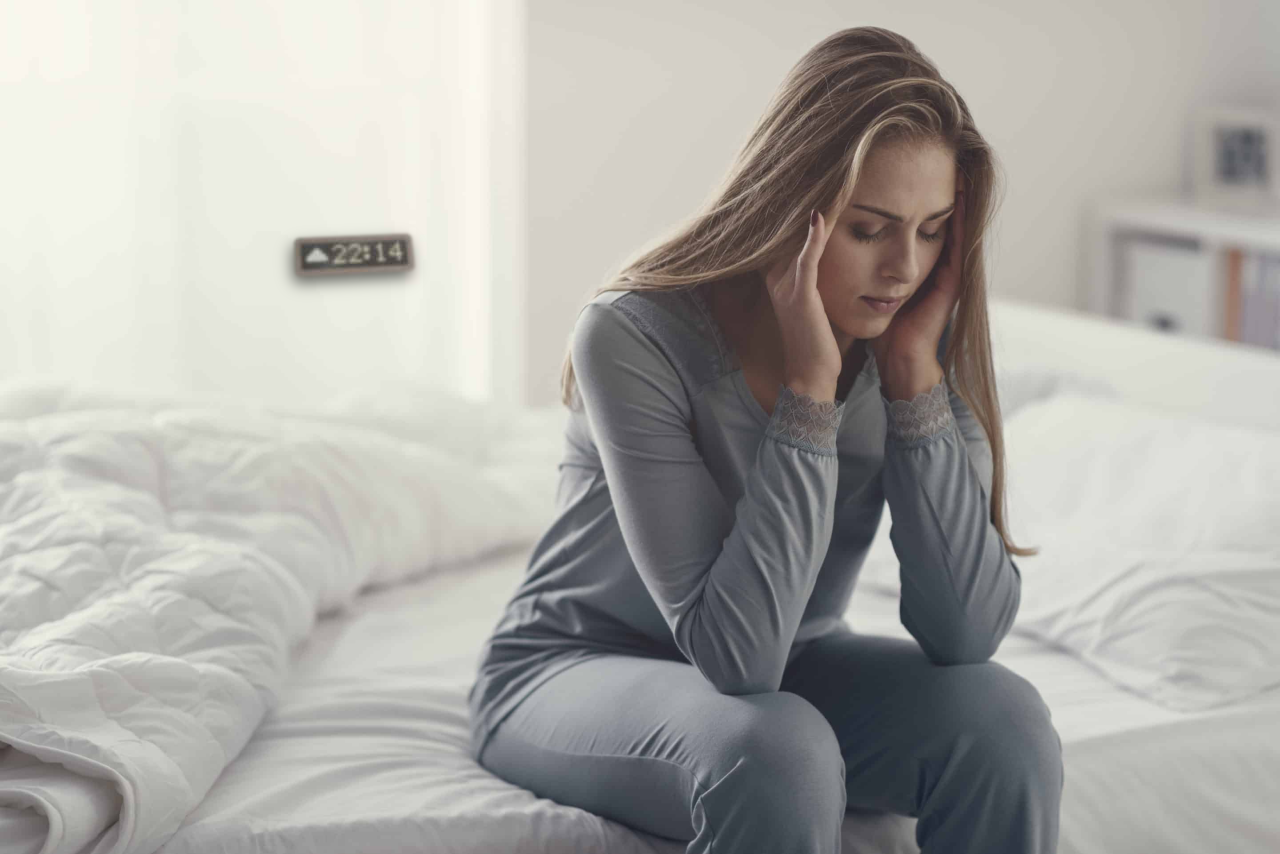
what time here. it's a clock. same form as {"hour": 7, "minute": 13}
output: {"hour": 22, "minute": 14}
